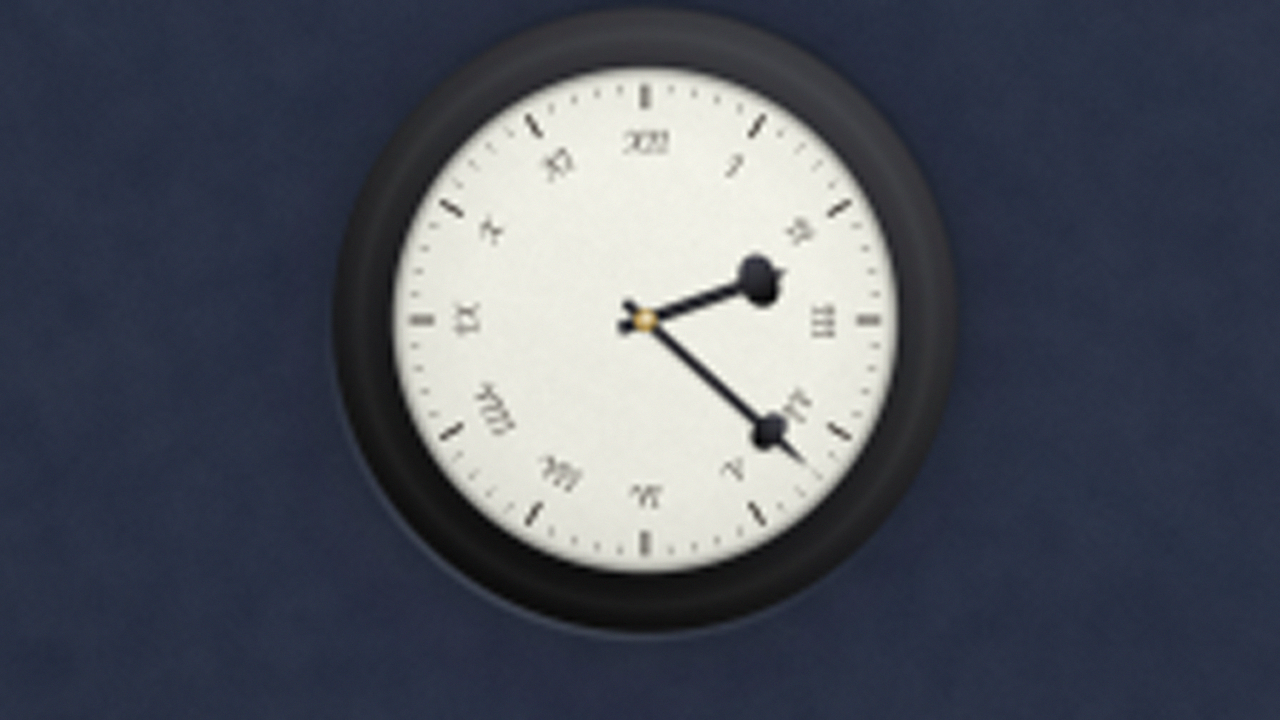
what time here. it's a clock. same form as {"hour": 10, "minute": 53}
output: {"hour": 2, "minute": 22}
